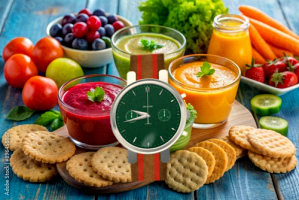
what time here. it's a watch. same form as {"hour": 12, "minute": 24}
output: {"hour": 9, "minute": 43}
